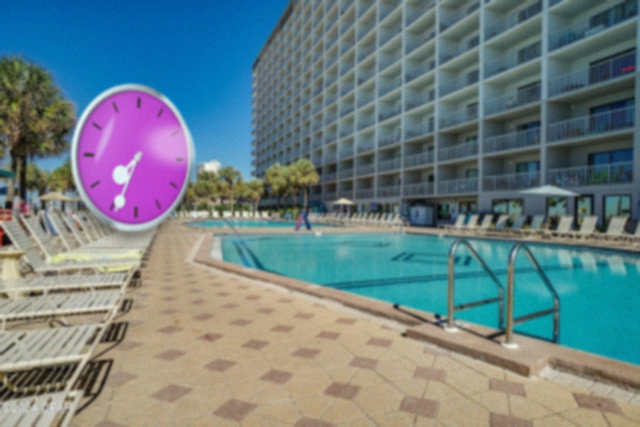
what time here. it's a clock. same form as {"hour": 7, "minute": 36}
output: {"hour": 7, "minute": 34}
